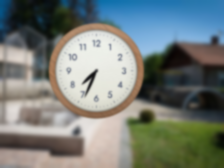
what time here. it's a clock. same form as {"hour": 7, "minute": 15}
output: {"hour": 7, "minute": 34}
